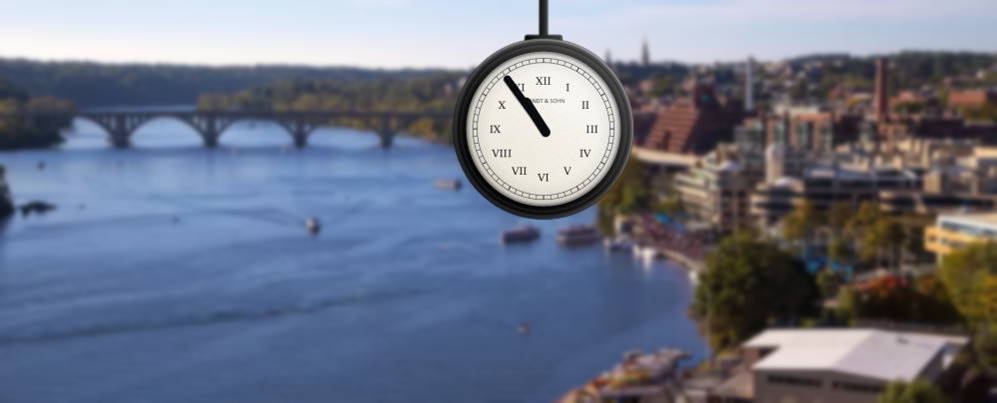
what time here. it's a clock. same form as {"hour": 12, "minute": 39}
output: {"hour": 10, "minute": 54}
